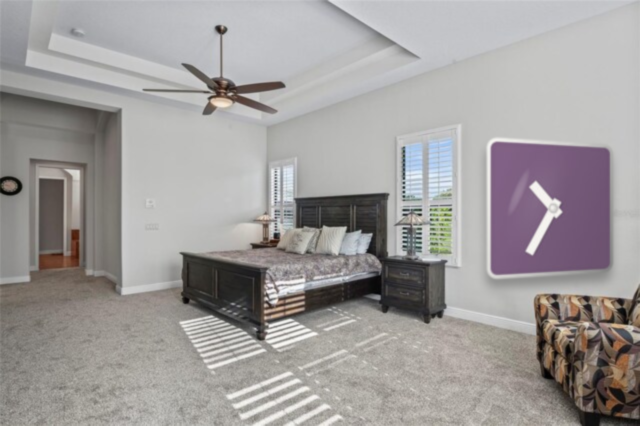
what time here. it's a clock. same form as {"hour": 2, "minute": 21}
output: {"hour": 10, "minute": 35}
